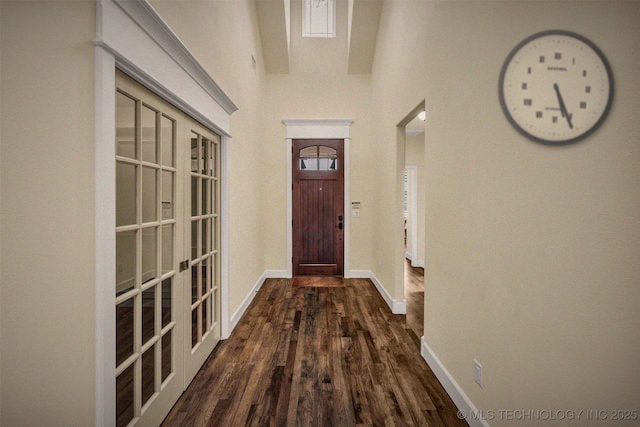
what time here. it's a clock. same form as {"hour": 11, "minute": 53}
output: {"hour": 5, "minute": 26}
